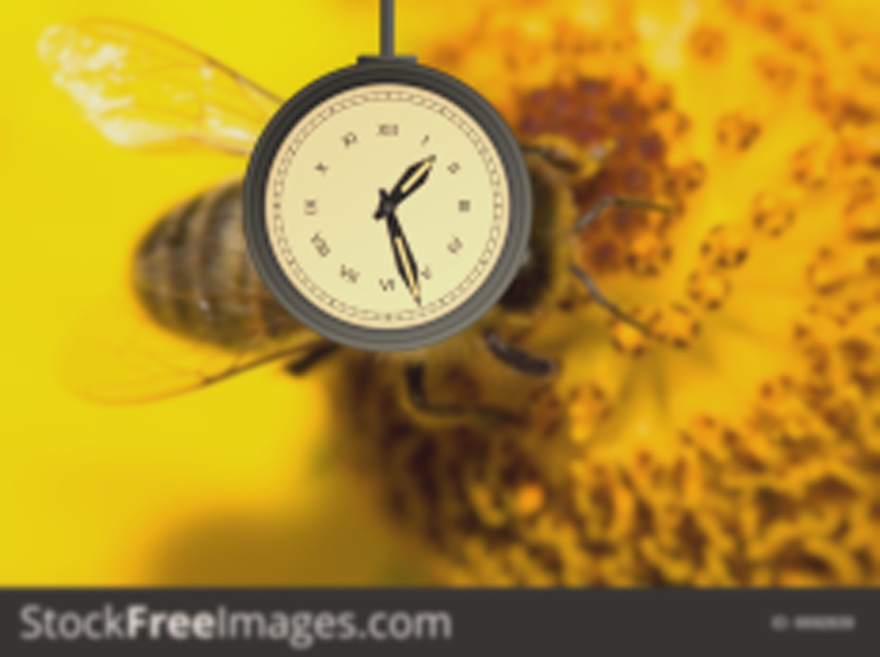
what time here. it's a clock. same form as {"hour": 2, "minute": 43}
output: {"hour": 1, "minute": 27}
